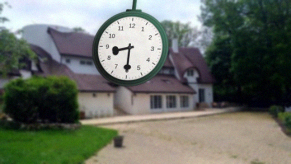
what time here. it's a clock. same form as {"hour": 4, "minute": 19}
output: {"hour": 8, "minute": 30}
